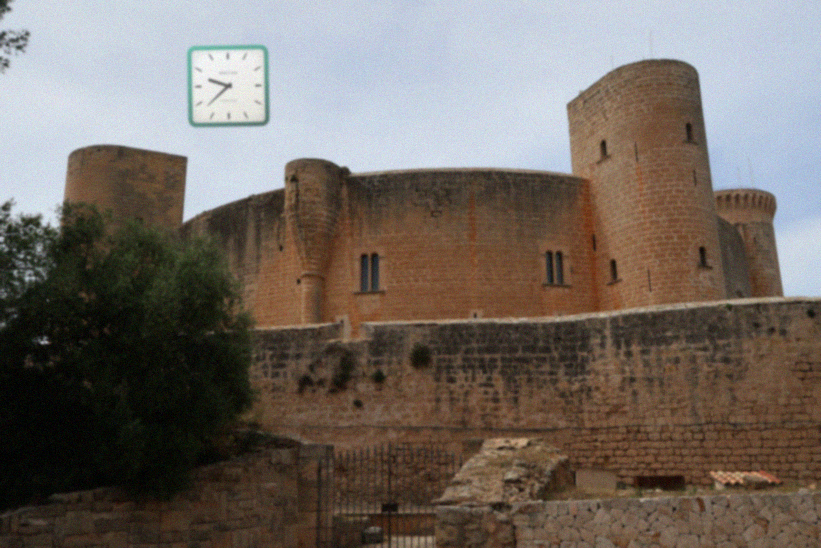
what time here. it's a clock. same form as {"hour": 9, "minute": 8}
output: {"hour": 9, "minute": 38}
